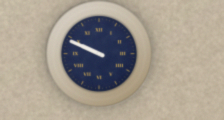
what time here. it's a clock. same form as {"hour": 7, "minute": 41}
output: {"hour": 9, "minute": 49}
